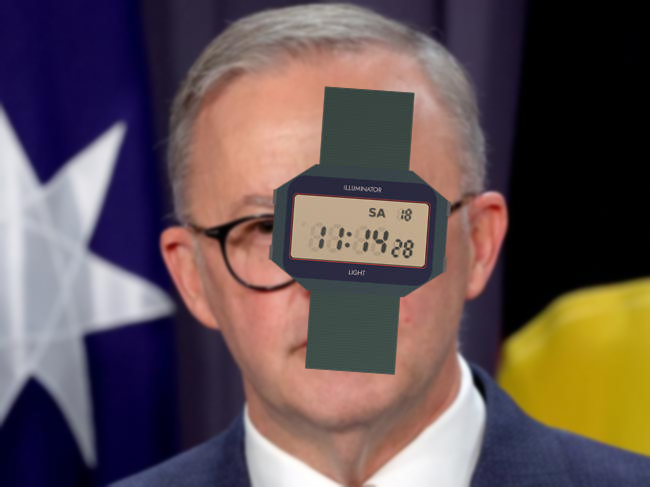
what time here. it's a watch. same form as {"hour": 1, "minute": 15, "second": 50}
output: {"hour": 11, "minute": 14, "second": 28}
